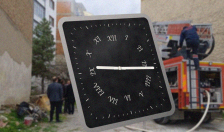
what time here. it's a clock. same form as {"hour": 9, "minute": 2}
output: {"hour": 9, "minute": 16}
